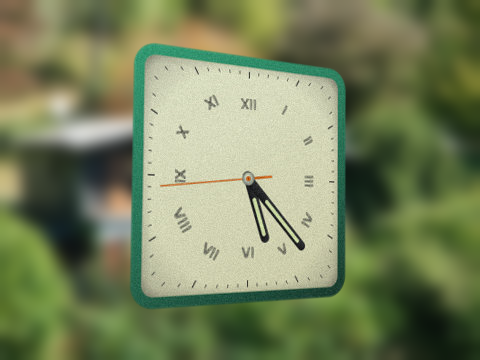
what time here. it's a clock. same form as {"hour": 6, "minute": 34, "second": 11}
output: {"hour": 5, "minute": 22, "second": 44}
